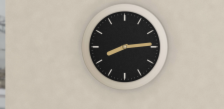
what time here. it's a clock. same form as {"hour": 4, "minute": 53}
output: {"hour": 8, "minute": 14}
